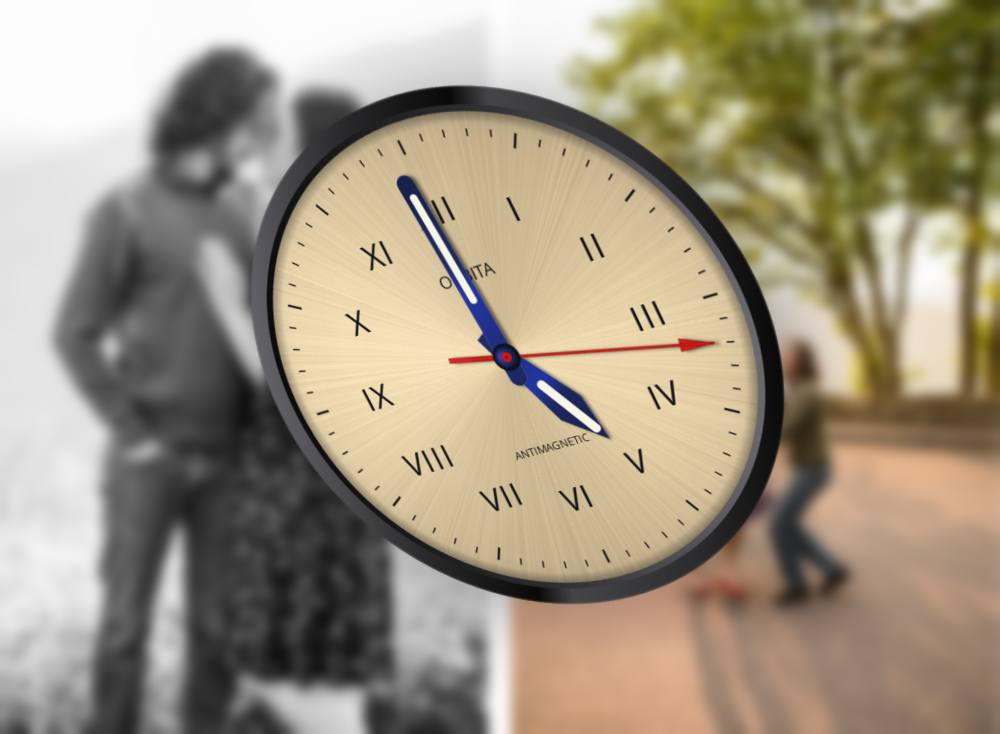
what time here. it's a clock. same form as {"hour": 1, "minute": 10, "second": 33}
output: {"hour": 4, "minute": 59, "second": 17}
